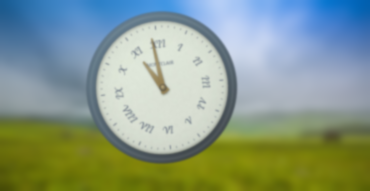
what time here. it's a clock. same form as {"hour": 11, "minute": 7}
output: {"hour": 10, "minute": 59}
